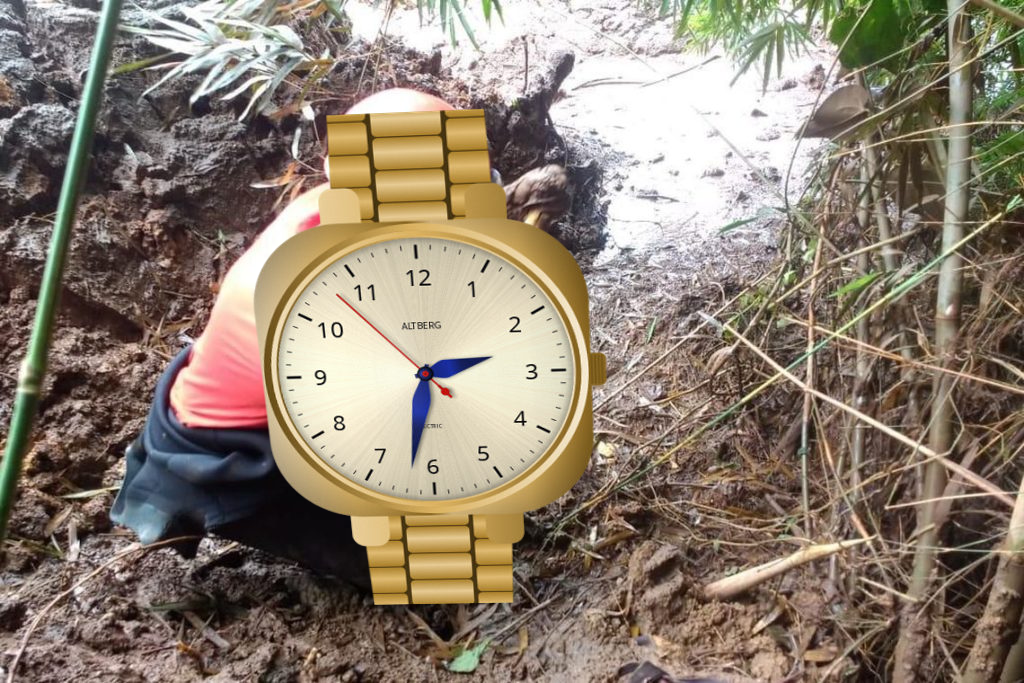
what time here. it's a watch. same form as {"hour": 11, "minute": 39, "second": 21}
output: {"hour": 2, "minute": 31, "second": 53}
